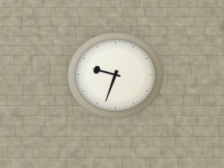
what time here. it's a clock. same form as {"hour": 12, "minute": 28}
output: {"hour": 9, "minute": 33}
